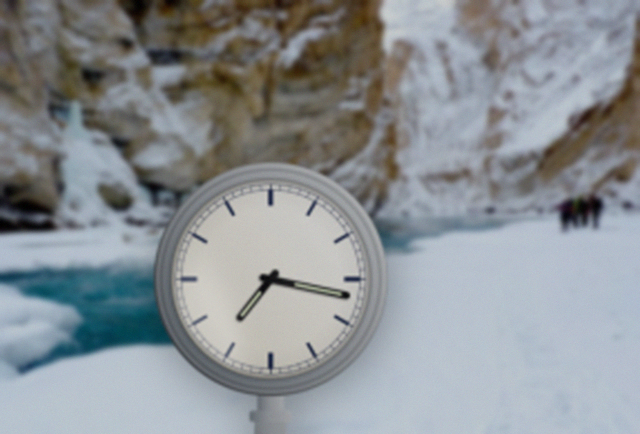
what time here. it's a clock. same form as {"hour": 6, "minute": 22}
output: {"hour": 7, "minute": 17}
